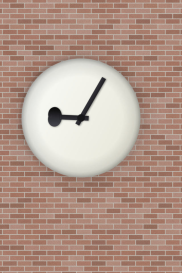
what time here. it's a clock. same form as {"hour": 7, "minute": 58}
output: {"hour": 9, "minute": 5}
